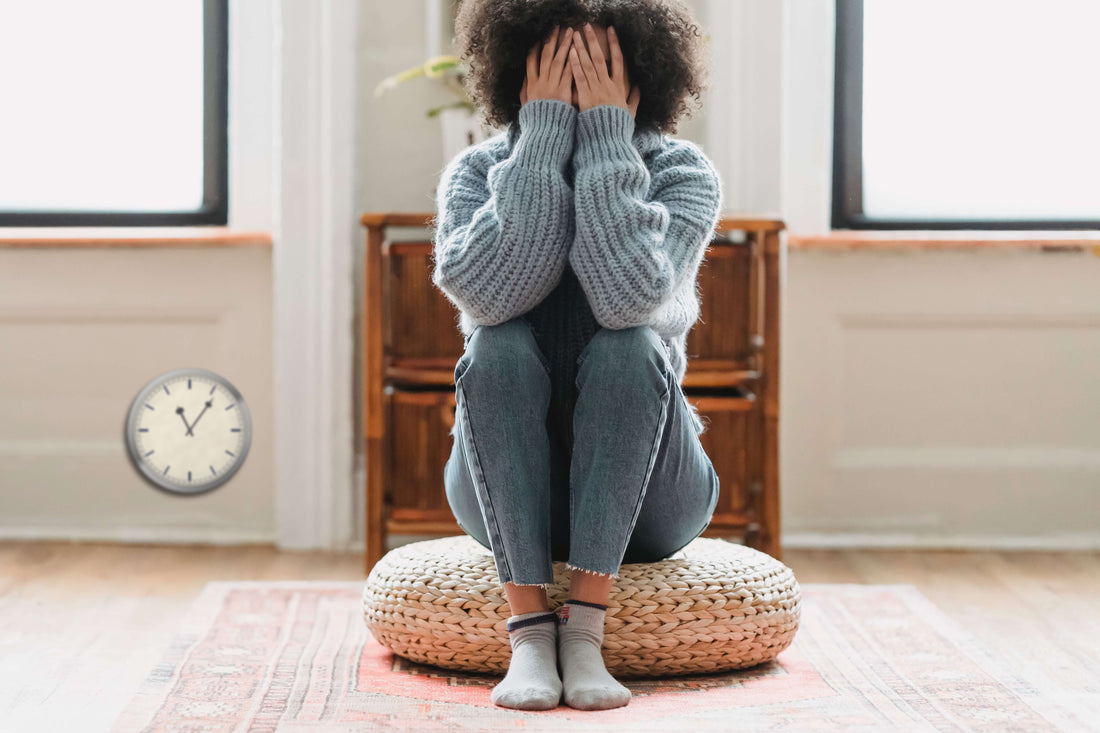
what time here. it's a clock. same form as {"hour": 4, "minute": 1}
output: {"hour": 11, "minute": 6}
